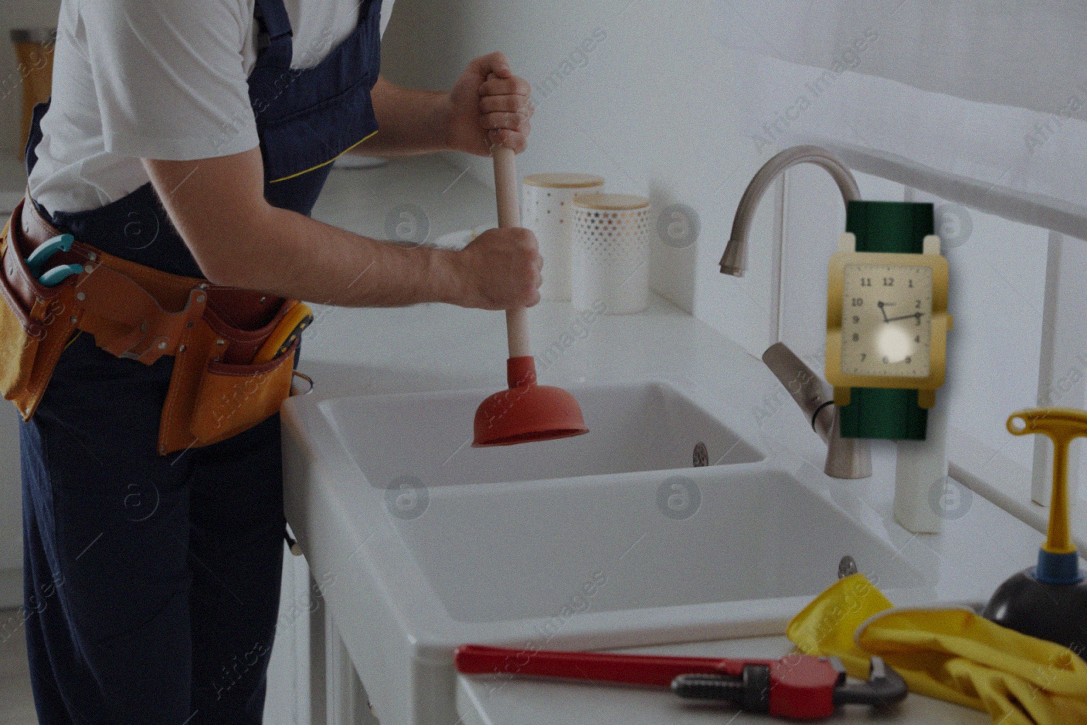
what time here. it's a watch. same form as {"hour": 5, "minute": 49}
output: {"hour": 11, "minute": 13}
